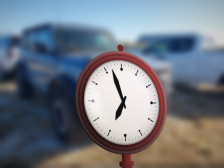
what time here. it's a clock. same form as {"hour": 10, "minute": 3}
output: {"hour": 6, "minute": 57}
